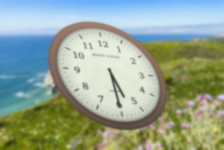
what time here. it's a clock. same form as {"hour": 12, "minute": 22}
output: {"hour": 5, "minute": 30}
